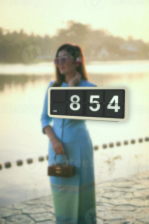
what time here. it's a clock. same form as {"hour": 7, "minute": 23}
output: {"hour": 8, "minute": 54}
